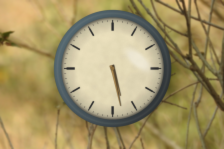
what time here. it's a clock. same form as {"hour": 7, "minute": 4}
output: {"hour": 5, "minute": 28}
